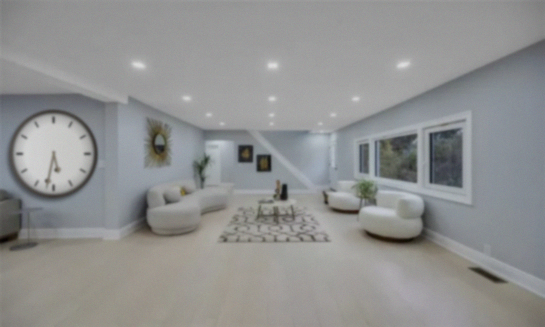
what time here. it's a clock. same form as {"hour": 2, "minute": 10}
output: {"hour": 5, "minute": 32}
